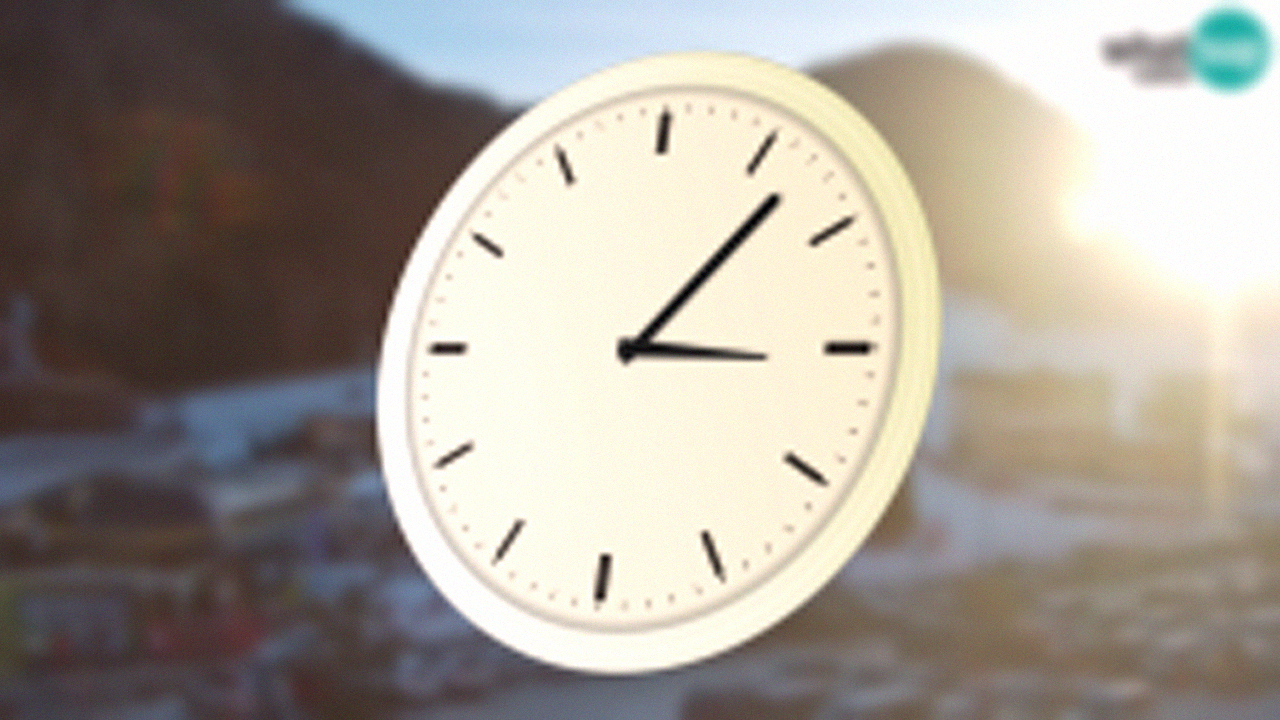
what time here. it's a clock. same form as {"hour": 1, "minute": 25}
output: {"hour": 3, "minute": 7}
